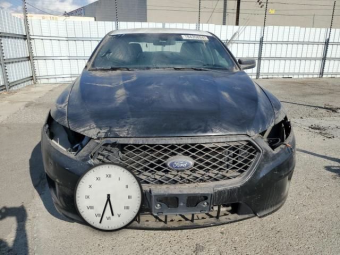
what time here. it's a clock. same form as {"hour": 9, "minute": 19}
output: {"hour": 5, "minute": 33}
